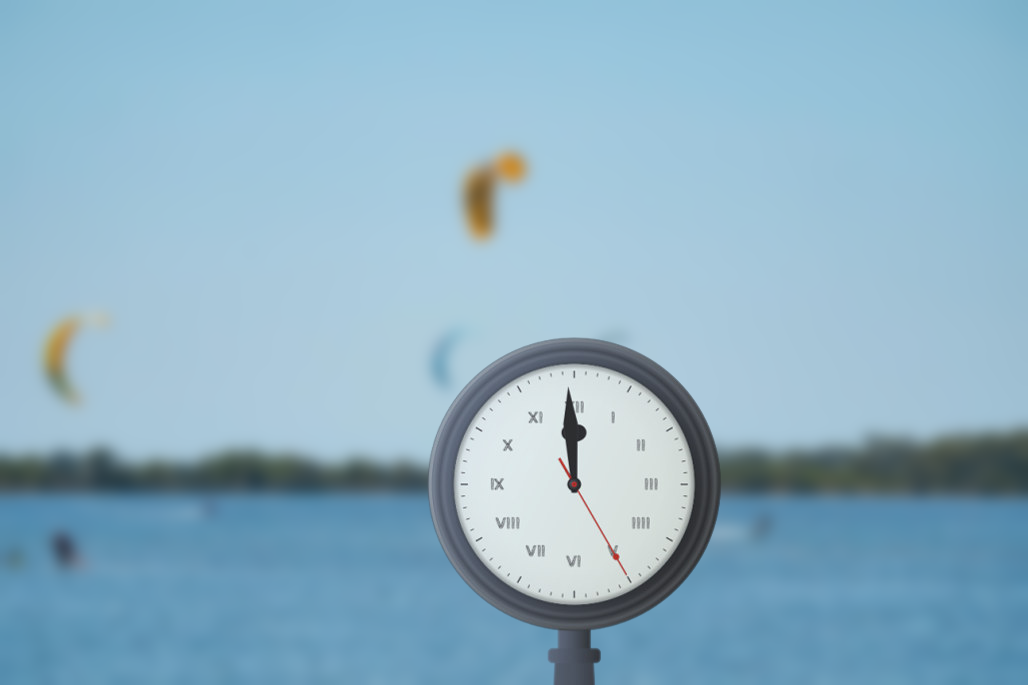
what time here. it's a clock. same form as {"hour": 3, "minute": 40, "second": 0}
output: {"hour": 11, "minute": 59, "second": 25}
